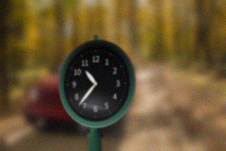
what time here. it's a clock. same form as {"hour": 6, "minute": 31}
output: {"hour": 10, "minute": 37}
